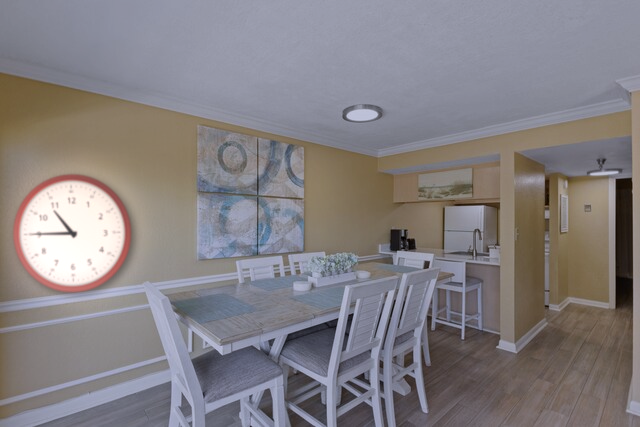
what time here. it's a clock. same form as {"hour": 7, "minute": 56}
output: {"hour": 10, "minute": 45}
